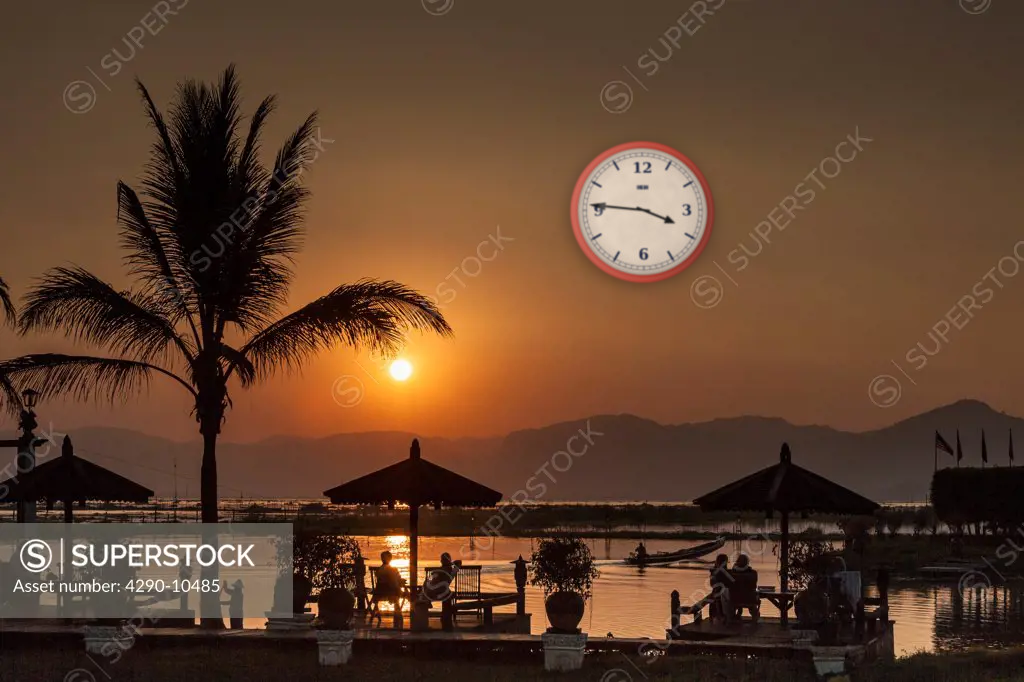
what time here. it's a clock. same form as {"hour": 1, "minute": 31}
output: {"hour": 3, "minute": 46}
